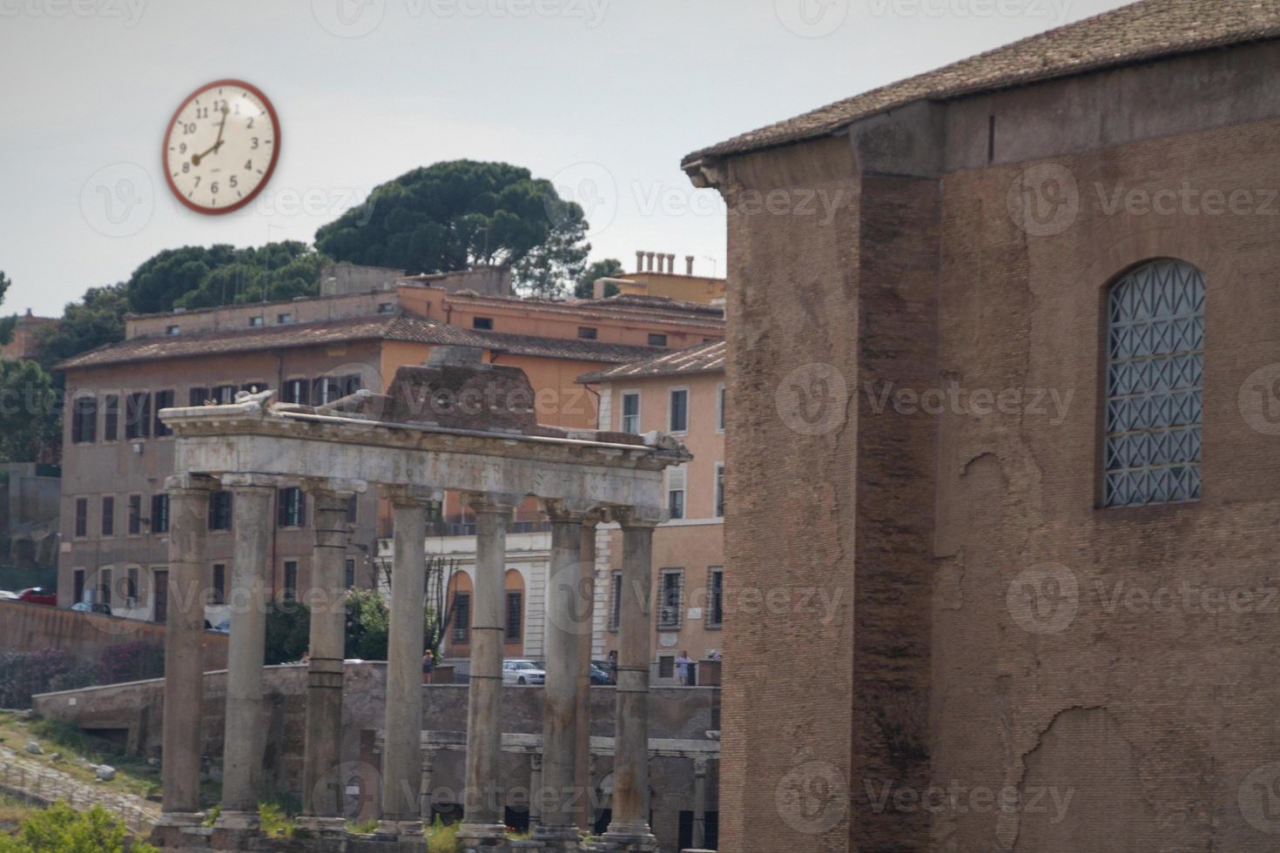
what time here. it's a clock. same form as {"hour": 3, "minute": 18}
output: {"hour": 8, "minute": 2}
